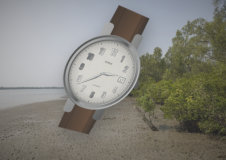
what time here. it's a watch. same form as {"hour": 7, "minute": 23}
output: {"hour": 2, "minute": 38}
